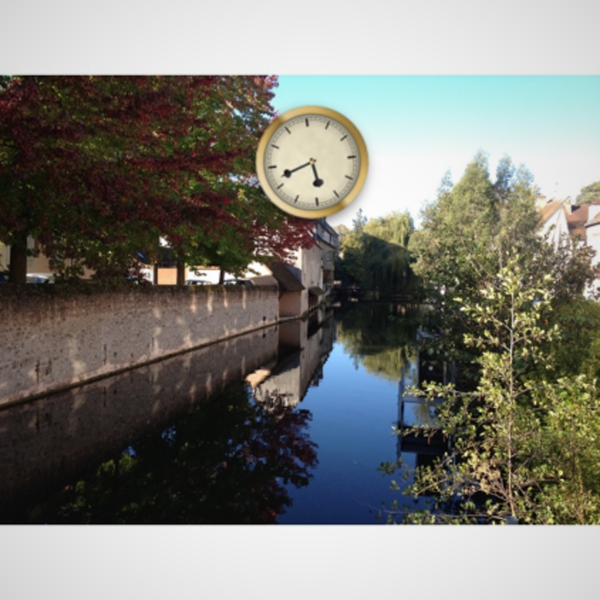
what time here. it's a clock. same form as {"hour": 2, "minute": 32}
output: {"hour": 5, "minute": 42}
